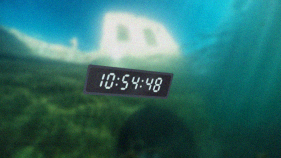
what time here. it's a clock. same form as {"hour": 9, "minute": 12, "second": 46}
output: {"hour": 10, "minute": 54, "second": 48}
